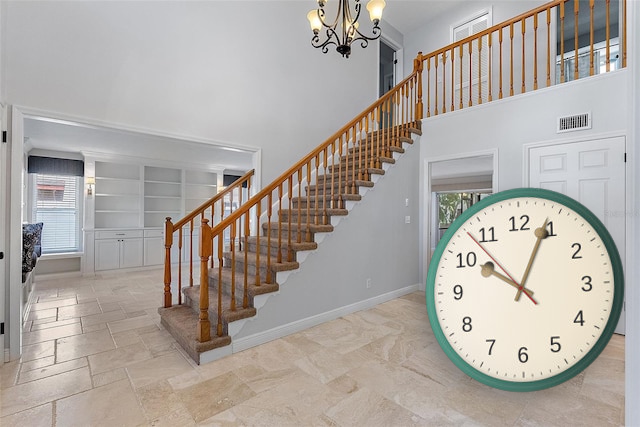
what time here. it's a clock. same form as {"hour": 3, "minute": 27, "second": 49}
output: {"hour": 10, "minute": 3, "second": 53}
